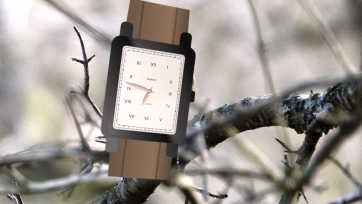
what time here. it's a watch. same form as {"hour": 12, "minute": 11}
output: {"hour": 6, "minute": 47}
